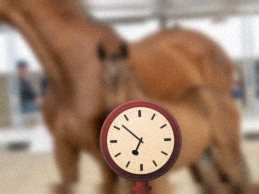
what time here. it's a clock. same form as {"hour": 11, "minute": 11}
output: {"hour": 6, "minute": 52}
